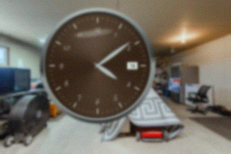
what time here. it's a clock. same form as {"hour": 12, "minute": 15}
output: {"hour": 4, "minute": 9}
